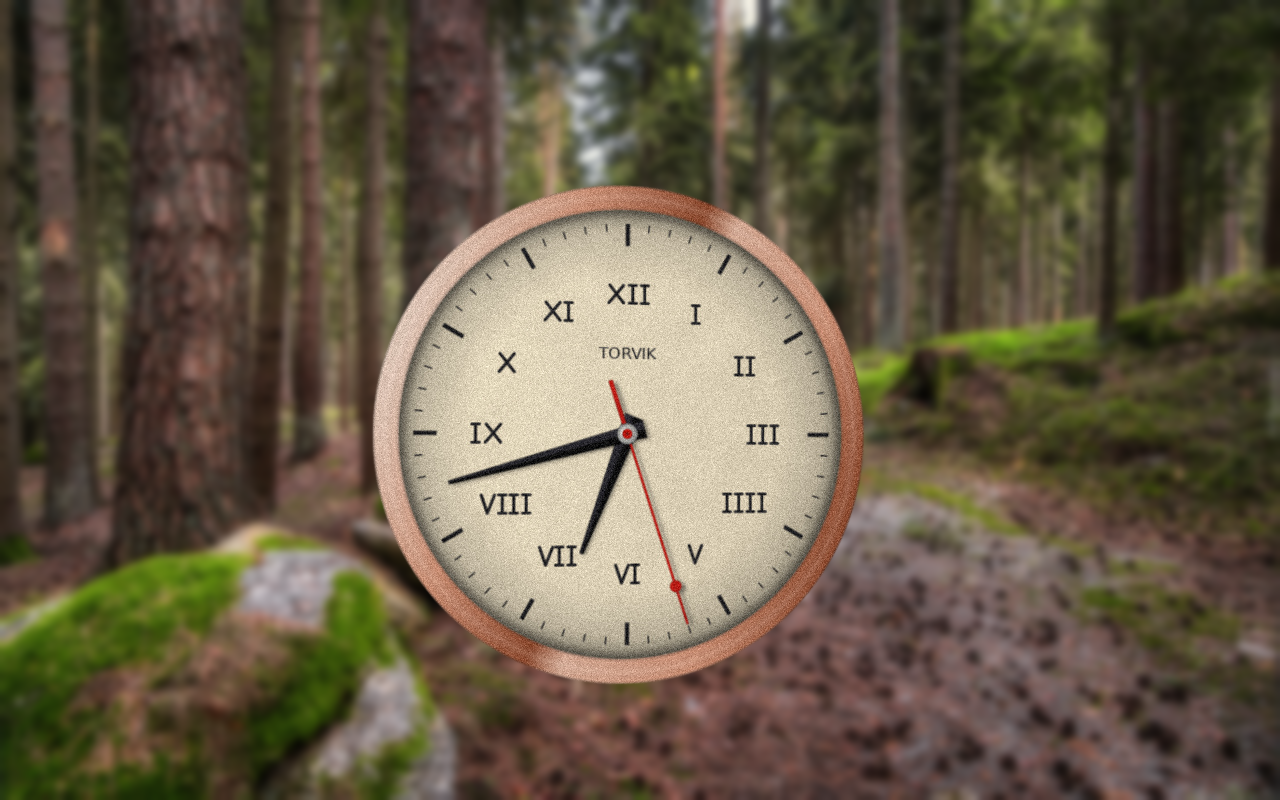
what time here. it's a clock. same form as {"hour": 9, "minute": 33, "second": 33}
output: {"hour": 6, "minute": 42, "second": 27}
